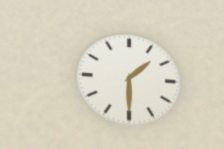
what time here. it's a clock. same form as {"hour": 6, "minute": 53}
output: {"hour": 1, "minute": 30}
